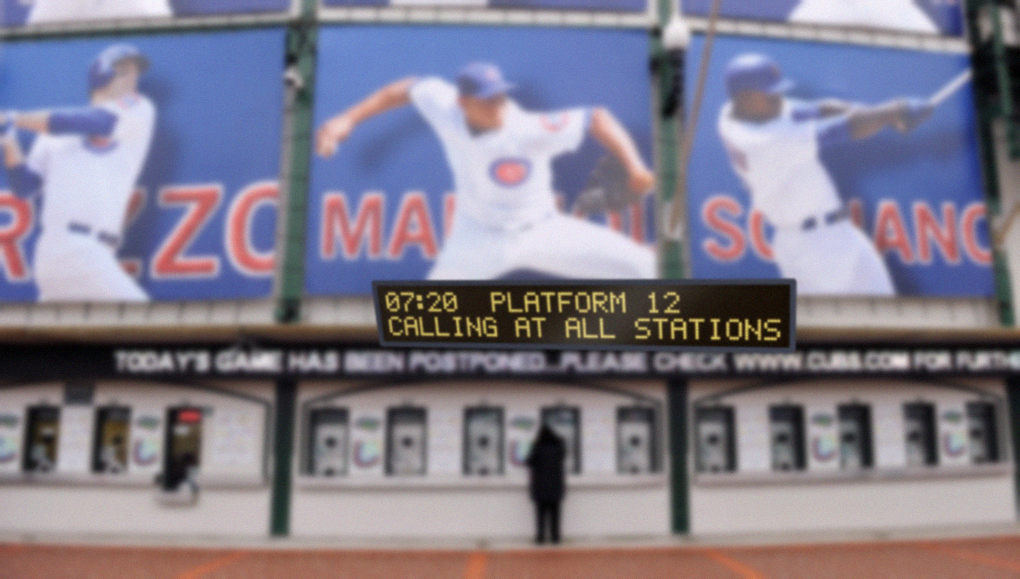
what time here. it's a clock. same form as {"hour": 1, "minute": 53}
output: {"hour": 7, "minute": 20}
